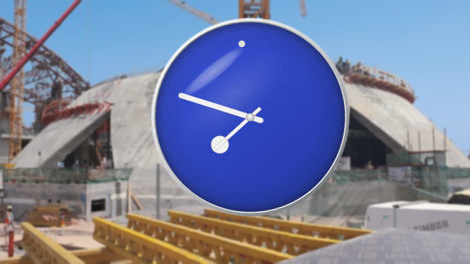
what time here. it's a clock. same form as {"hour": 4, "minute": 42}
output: {"hour": 7, "minute": 49}
